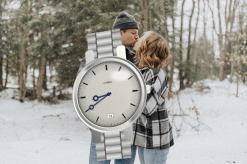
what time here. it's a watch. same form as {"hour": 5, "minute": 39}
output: {"hour": 8, "minute": 40}
